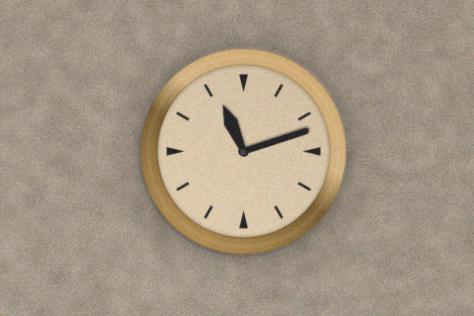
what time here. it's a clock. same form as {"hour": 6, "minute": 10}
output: {"hour": 11, "minute": 12}
